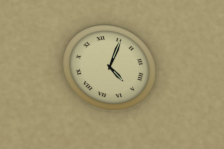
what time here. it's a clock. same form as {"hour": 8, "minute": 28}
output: {"hour": 5, "minute": 6}
